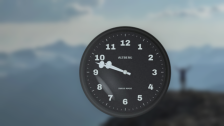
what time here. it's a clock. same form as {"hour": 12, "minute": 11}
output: {"hour": 9, "minute": 48}
